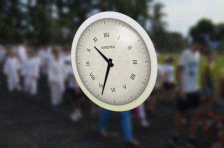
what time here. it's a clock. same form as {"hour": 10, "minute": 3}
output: {"hour": 10, "minute": 34}
